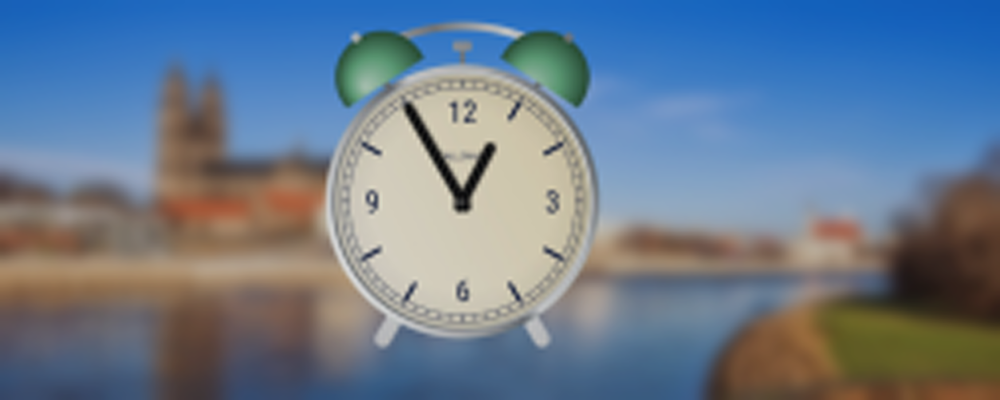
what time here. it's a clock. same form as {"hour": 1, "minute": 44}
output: {"hour": 12, "minute": 55}
